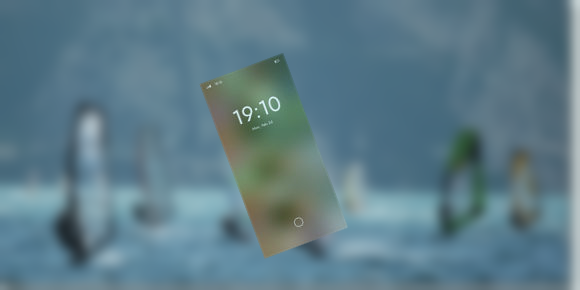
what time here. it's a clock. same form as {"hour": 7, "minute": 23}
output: {"hour": 19, "minute": 10}
